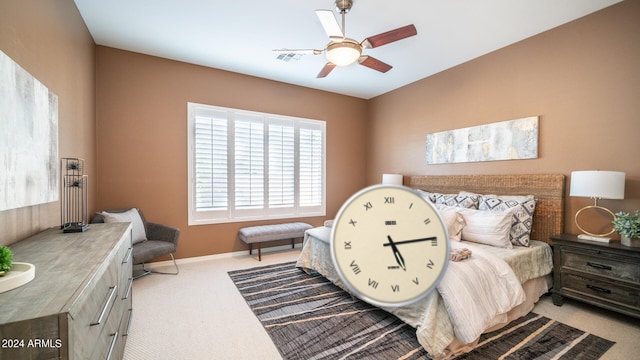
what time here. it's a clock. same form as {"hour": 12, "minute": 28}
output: {"hour": 5, "minute": 14}
